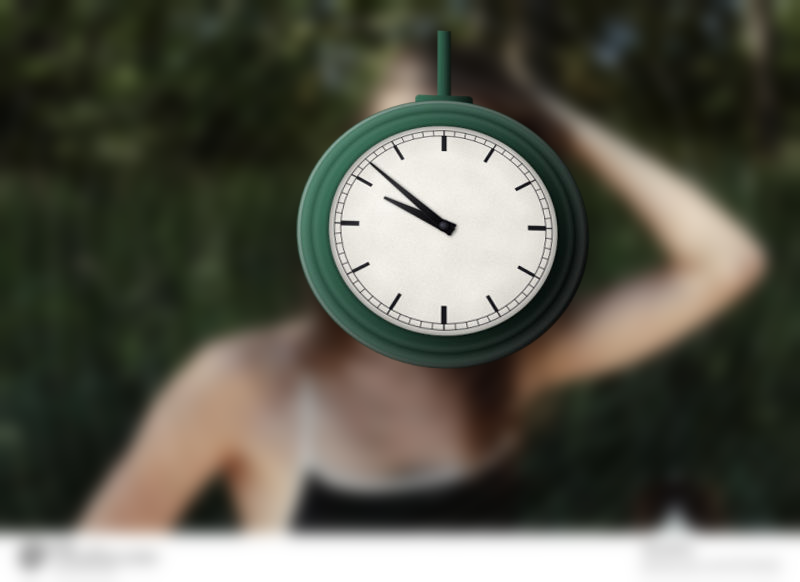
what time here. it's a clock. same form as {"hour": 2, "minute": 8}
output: {"hour": 9, "minute": 52}
